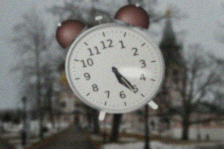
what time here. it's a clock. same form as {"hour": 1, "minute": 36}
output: {"hour": 5, "minute": 26}
